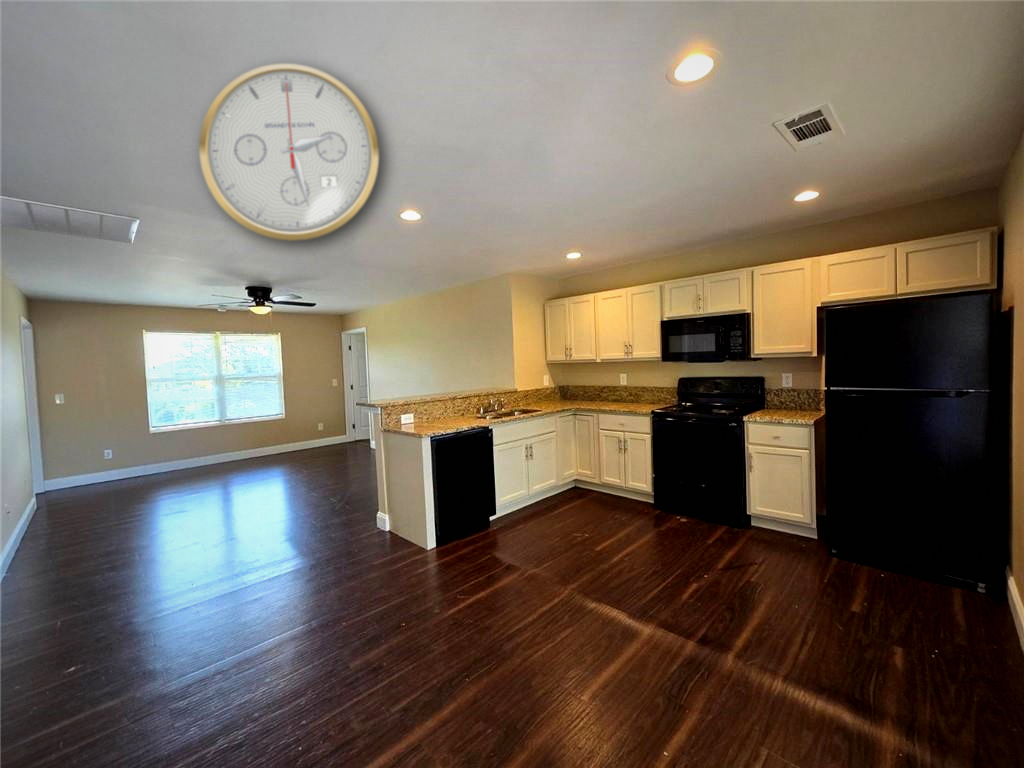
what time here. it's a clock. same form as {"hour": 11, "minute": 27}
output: {"hour": 2, "minute": 28}
